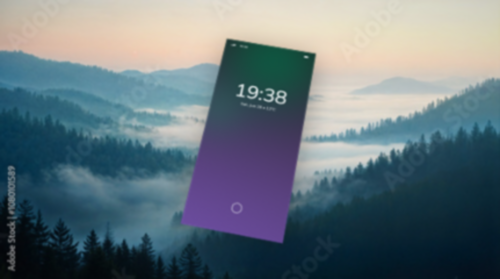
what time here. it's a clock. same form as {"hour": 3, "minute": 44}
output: {"hour": 19, "minute": 38}
